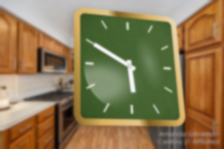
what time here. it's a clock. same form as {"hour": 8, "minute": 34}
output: {"hour": 5, "minute": 50}
